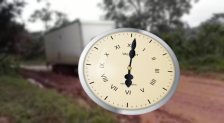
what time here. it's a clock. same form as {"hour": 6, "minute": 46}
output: {"hour": 6, "minute": 1}
